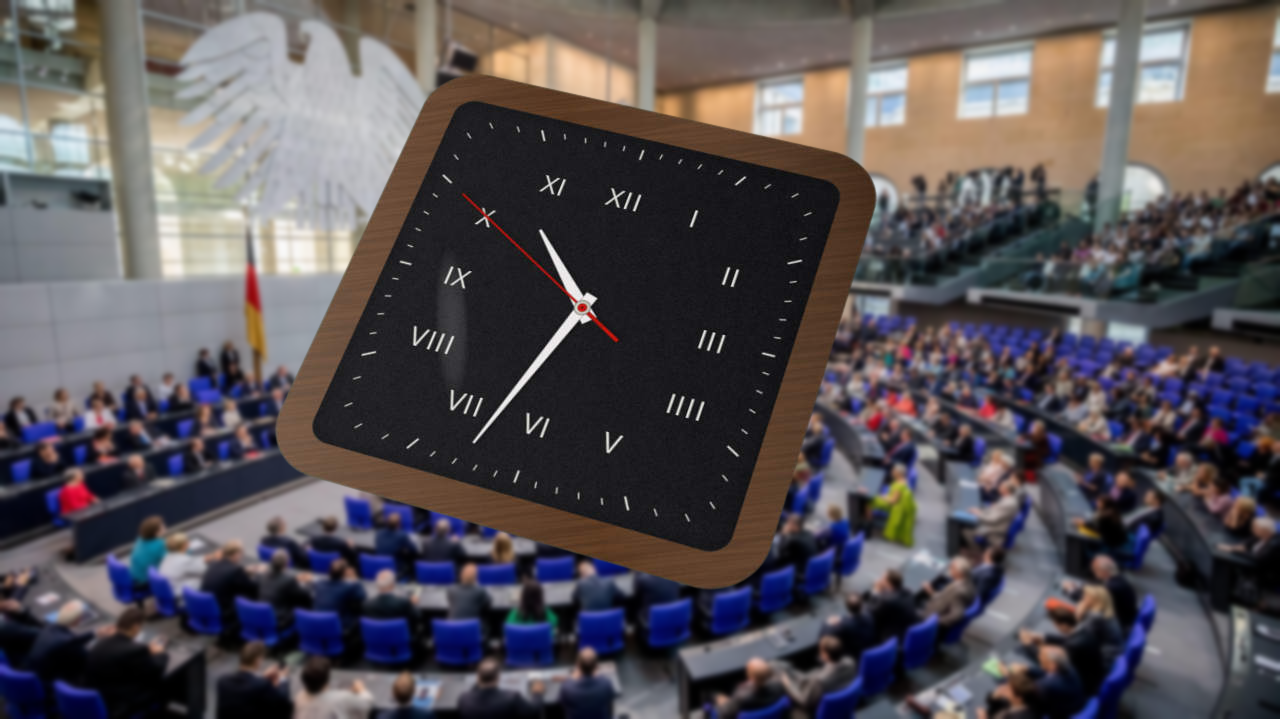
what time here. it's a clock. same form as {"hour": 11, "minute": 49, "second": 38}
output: {"hour": 10, "minute": 32, "second": 50}
